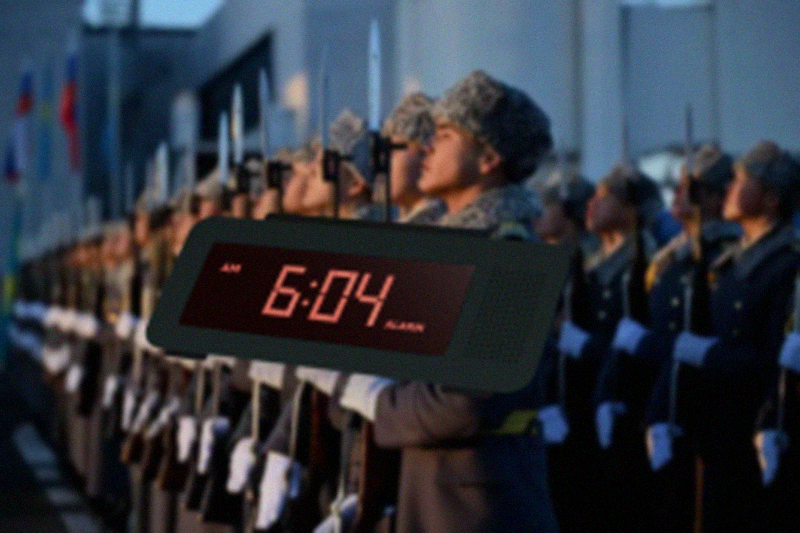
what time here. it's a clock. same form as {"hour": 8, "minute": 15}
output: {"hour": 6, "minute": 4}
